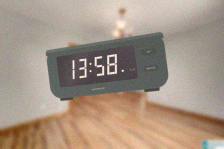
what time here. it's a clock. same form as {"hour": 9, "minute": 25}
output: {"hour": 13, "minute": 58}
